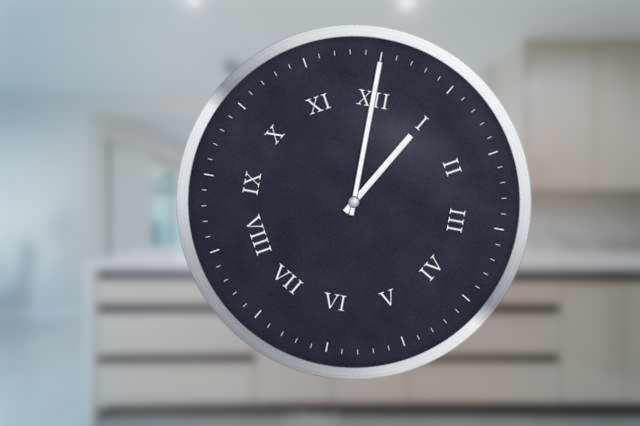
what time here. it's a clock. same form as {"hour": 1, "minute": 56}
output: {"hour": 1, "minute": 0}
